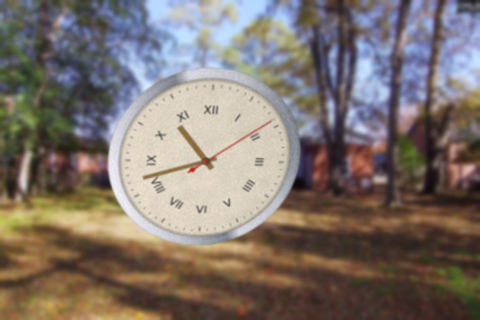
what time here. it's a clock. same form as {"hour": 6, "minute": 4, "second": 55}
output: {"hour": 10, "minute": 42, "second": 9}
